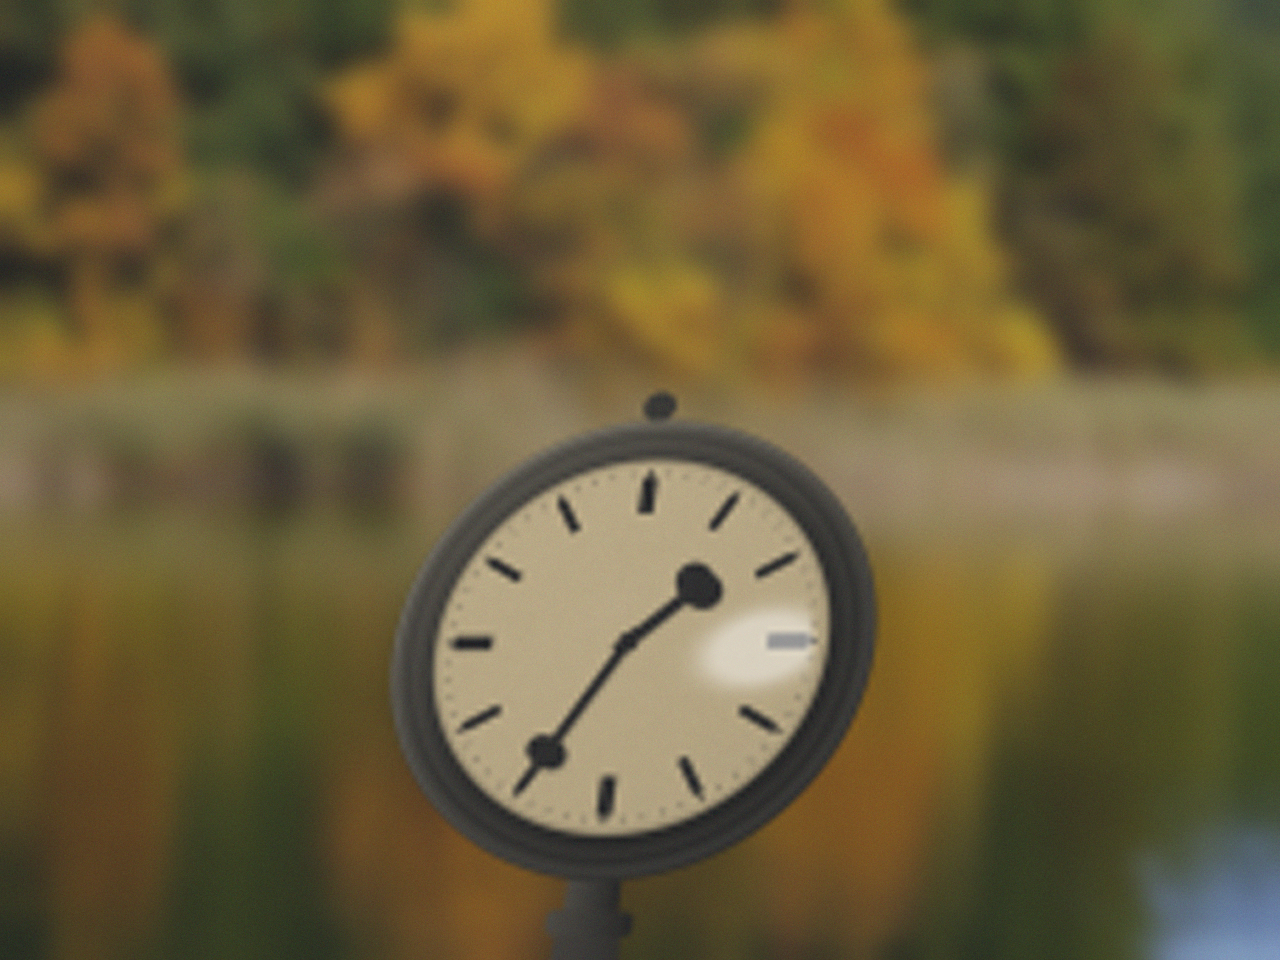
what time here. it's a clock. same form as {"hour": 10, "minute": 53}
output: {"hour": 1, "minute": 35}
